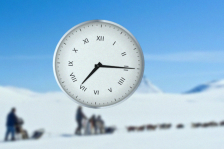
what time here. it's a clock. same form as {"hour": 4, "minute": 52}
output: {"hour": 7, "minute": 15}
